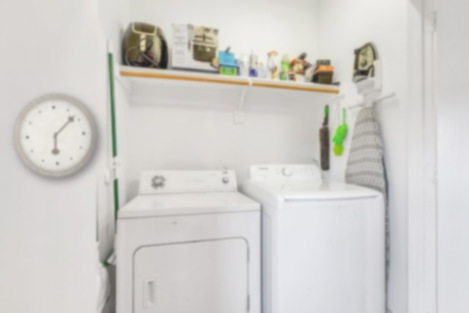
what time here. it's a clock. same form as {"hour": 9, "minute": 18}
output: {"hour": 6, "minute": 8}
